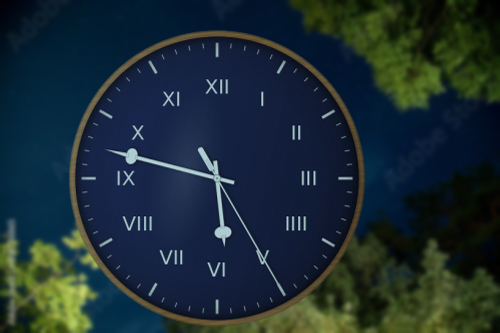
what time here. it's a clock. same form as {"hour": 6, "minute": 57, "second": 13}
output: {"hour": 5, "minute": 47, "second": 25}
